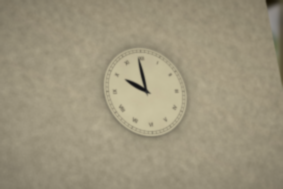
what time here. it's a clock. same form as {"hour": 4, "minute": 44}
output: {"hour": 9, "minute": 59}
